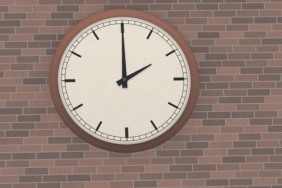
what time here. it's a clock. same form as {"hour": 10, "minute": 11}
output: {"hour": 2, "minute": 0}
